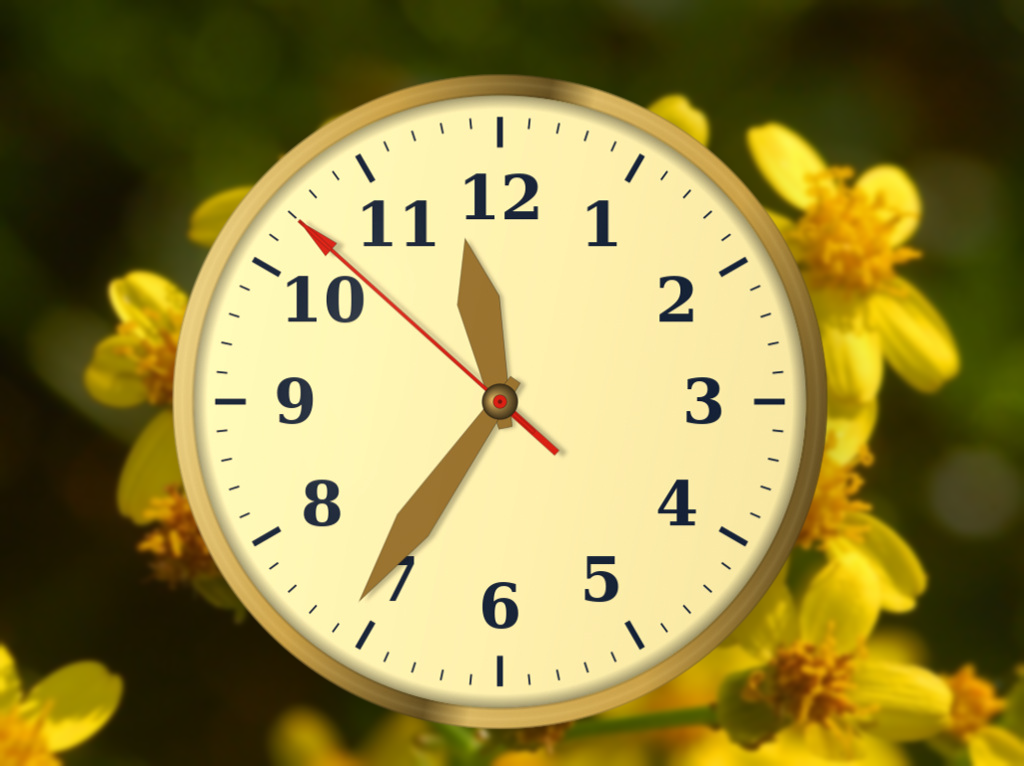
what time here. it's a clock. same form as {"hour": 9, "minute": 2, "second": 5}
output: {"hour": 11, "minute": 35, "second": 52}
